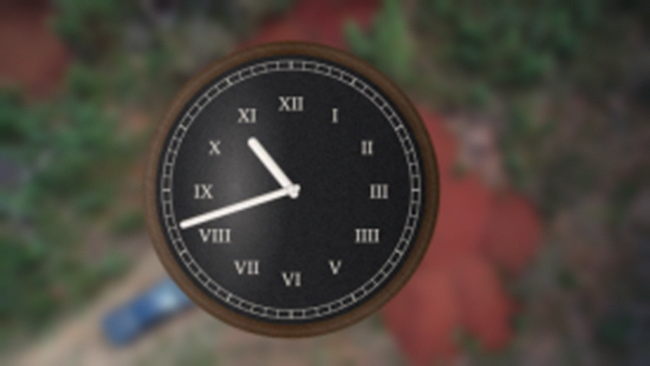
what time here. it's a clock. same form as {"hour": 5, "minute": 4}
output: {"hour": 10, "minute": 42}
